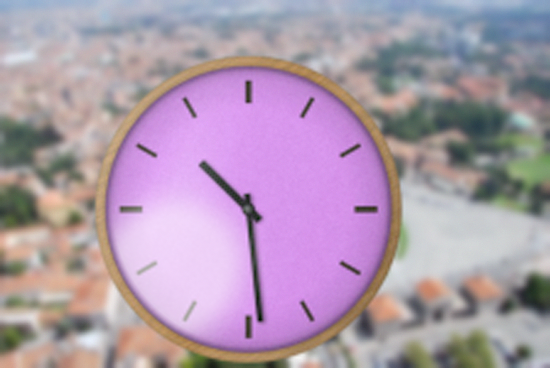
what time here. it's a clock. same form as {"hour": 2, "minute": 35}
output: {"hour": 10, "minute": 29}
